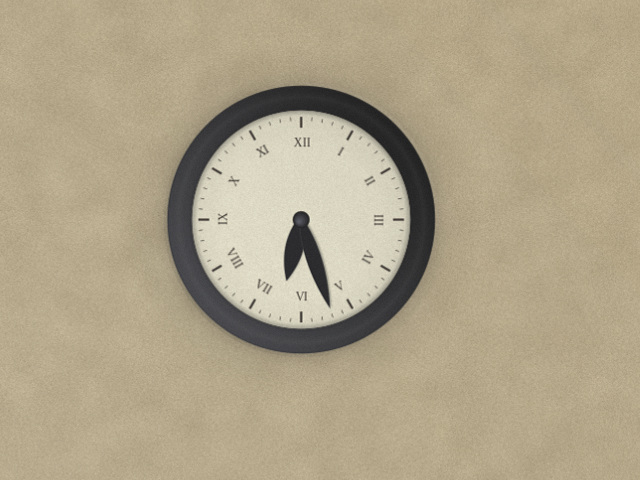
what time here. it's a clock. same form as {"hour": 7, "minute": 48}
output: {"hour": 6, "minute": 27}
